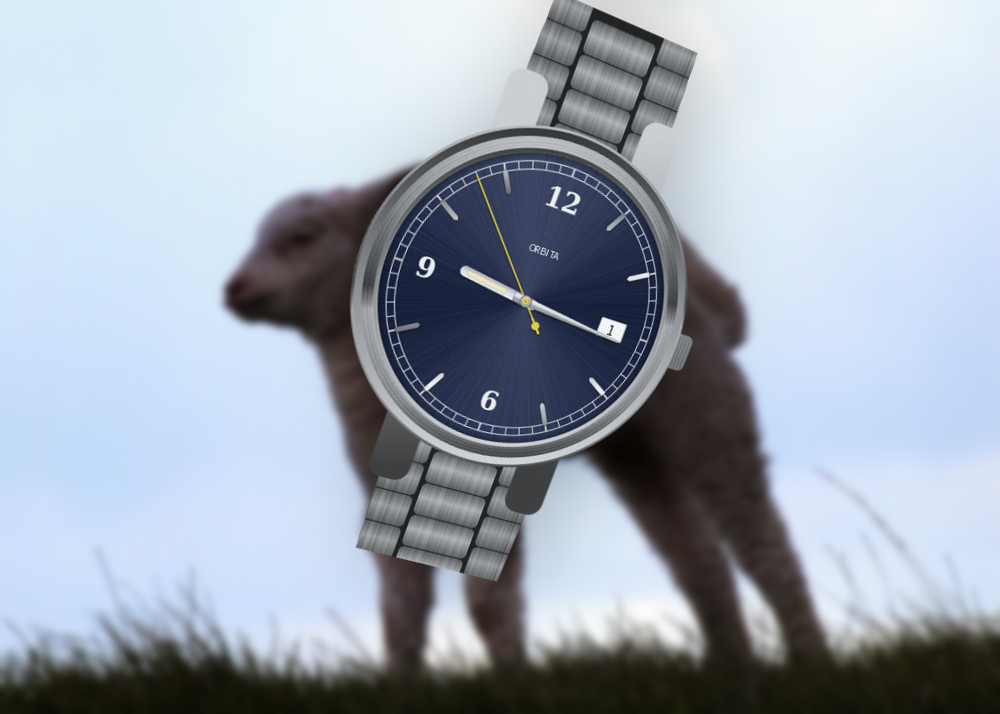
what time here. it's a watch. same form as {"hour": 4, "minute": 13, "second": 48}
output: {"hour": 9, "minute": 15, "second": 53}
